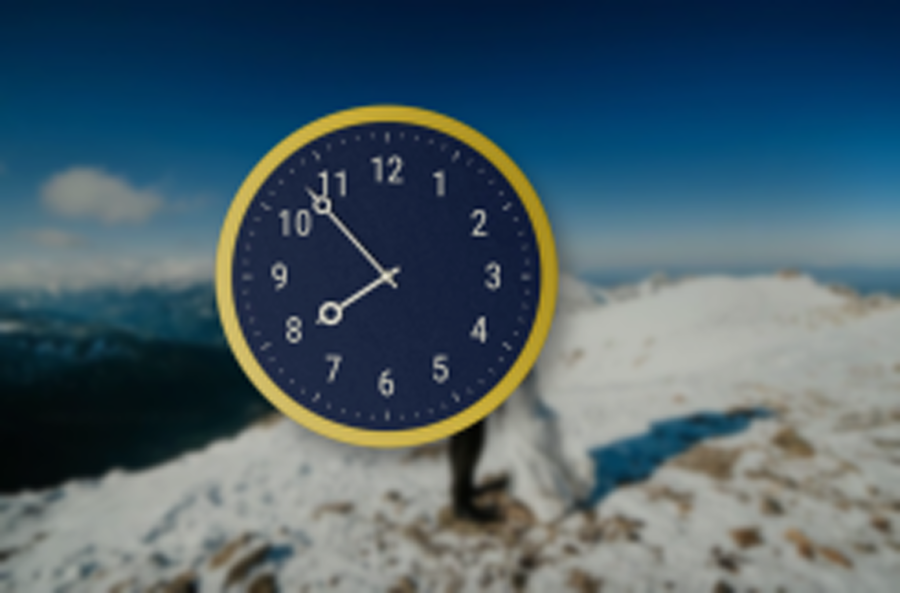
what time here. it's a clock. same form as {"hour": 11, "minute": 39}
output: {"hour": 7, "minute": 53}
